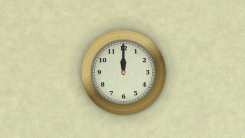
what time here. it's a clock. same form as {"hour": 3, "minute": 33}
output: {"hour": 12, "minute": 0}
